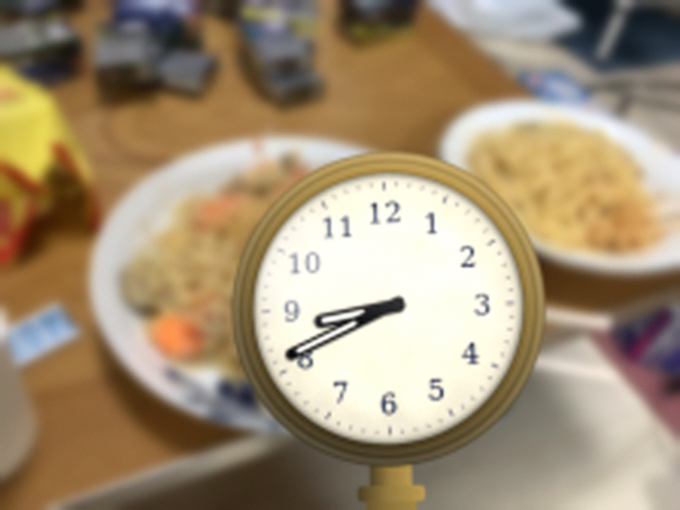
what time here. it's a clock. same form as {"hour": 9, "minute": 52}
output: {"hour": 8, "minute": 41}
